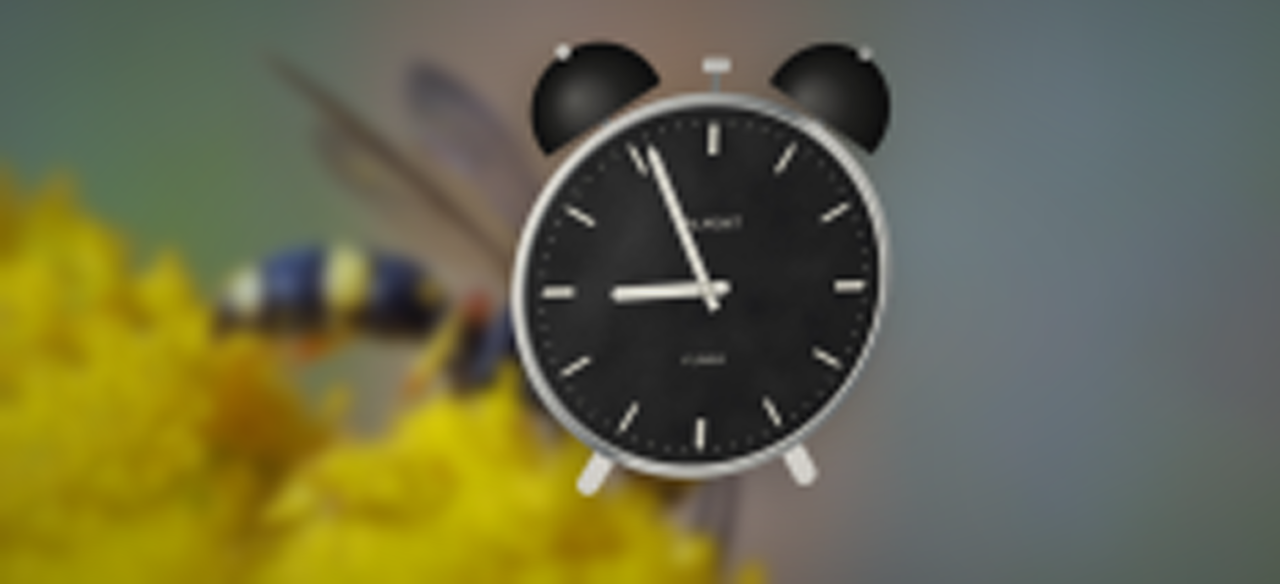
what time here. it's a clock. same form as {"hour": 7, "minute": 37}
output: {"hour": 8, "minute": 56}
